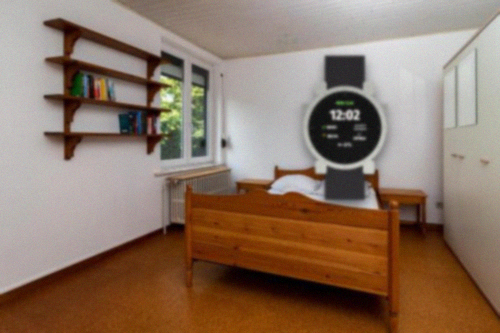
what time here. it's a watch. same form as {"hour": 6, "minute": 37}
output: {"hour": 12, "minute": 2}
